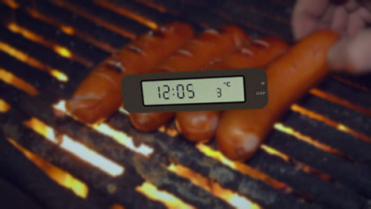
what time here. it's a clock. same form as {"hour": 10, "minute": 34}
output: {"hour": 12, "minute": 5}
